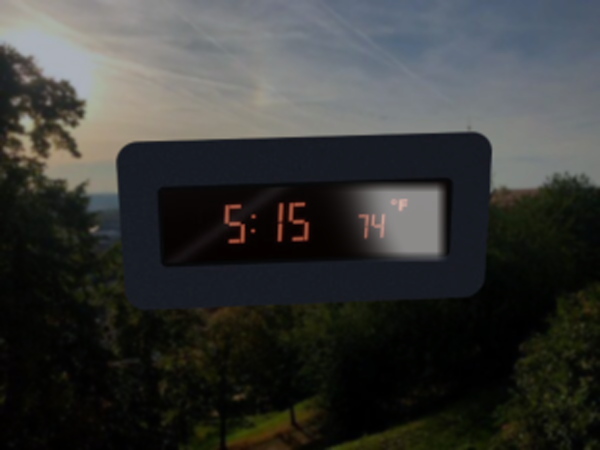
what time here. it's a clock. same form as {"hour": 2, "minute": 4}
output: {"hour": 5, "minute": 15}
